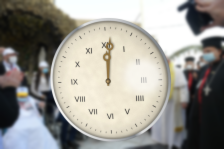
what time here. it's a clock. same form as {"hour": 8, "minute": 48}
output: {"hour": 12, "minute": 1}
